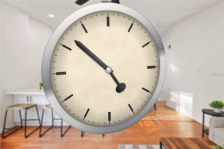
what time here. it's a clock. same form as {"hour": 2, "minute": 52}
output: {"hour": 4, "minute": 52}
